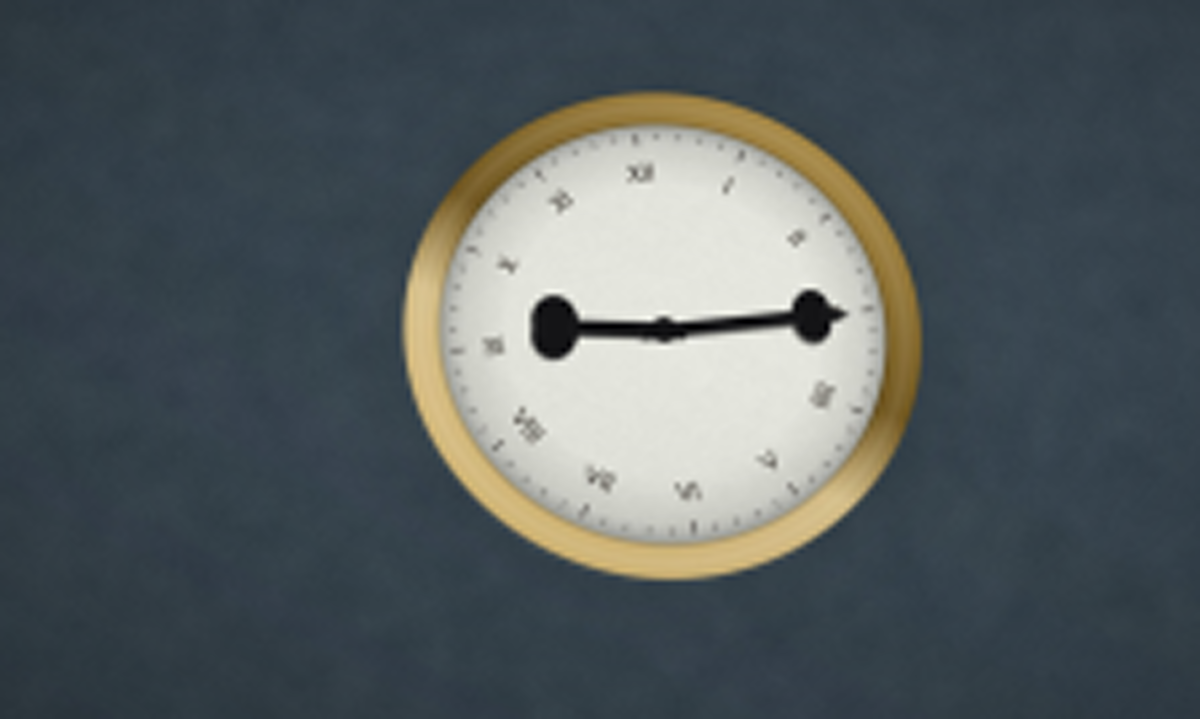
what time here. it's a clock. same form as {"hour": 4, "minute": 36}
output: {"hour": 9, "minute": 15}
